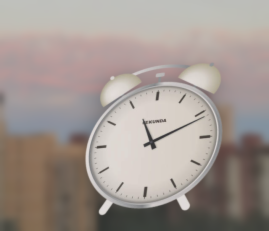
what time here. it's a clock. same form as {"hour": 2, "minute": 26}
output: {"hour": 11, "minute": 11}
